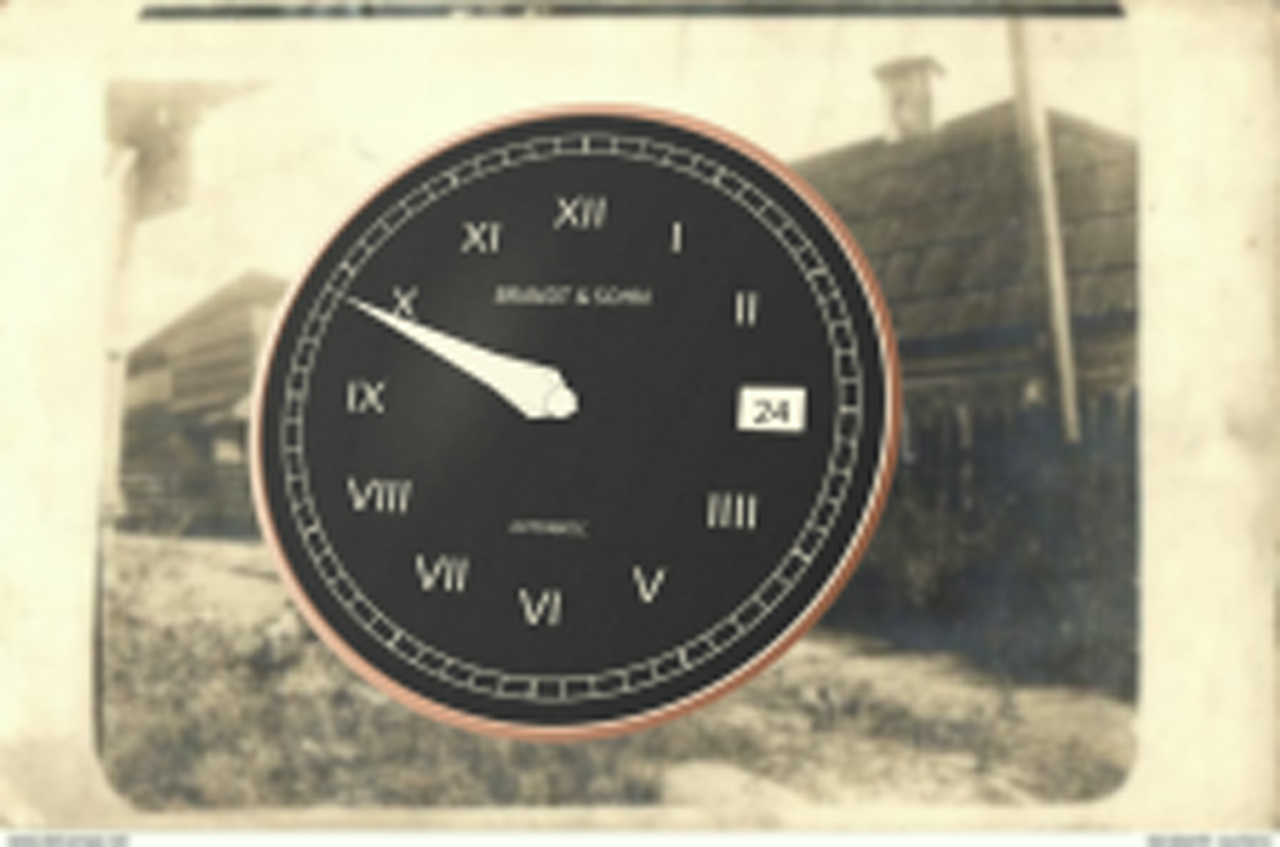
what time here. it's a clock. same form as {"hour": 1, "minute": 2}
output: {"hour": 9, "minute": 49}
